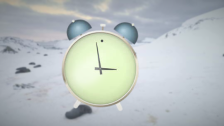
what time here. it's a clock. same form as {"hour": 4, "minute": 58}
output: {"hour": 2, "minute": 58}
